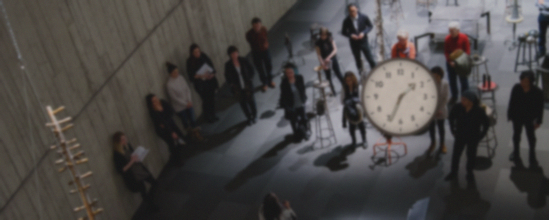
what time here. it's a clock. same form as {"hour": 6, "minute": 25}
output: {"hour": 1, "minute": 34}
